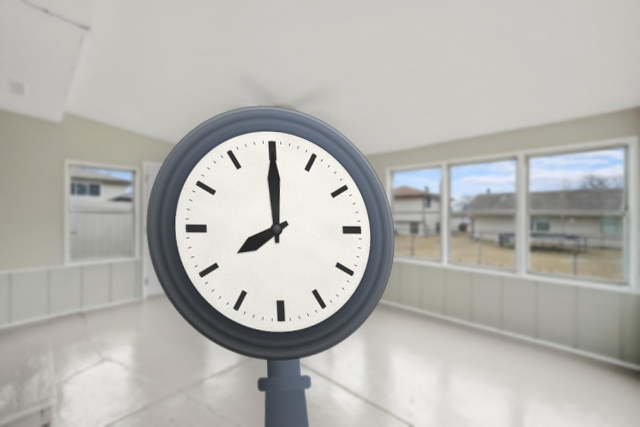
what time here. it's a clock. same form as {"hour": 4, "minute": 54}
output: {"hour": 8, "minute": 0}
